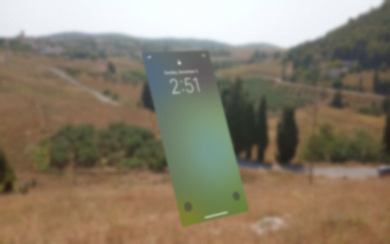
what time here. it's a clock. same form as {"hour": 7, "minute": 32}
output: {"hour": 2, "minute": 51}
